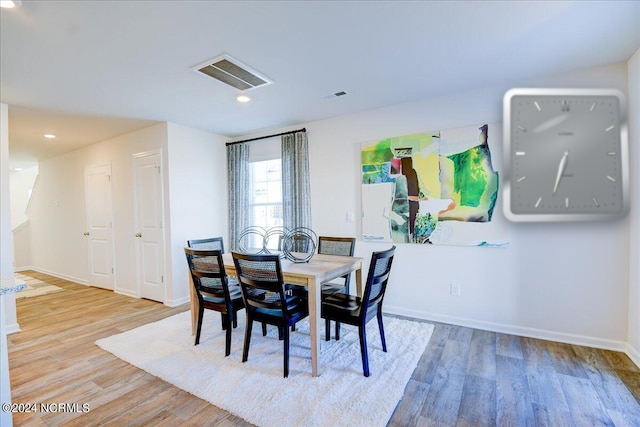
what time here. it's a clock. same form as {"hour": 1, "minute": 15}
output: {"hour": 6, "minute": 33}
